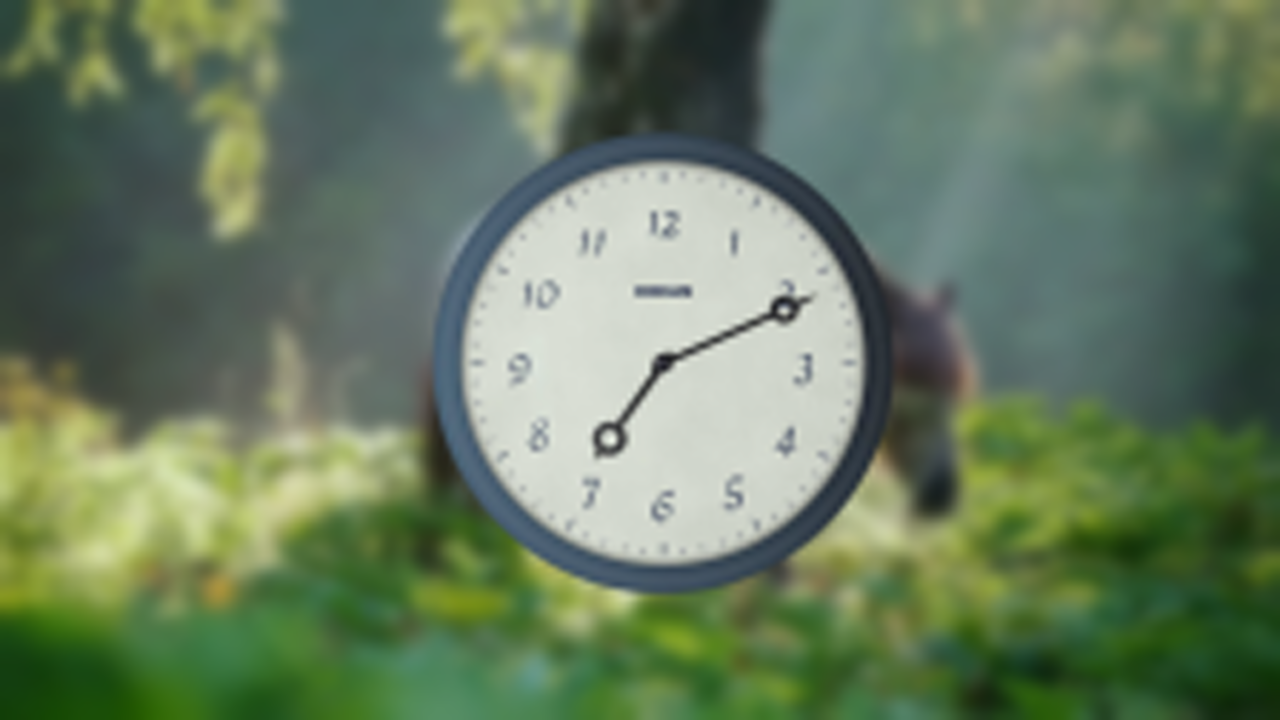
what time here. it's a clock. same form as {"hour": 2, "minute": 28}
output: {"hour": 7, "minute": 11}
